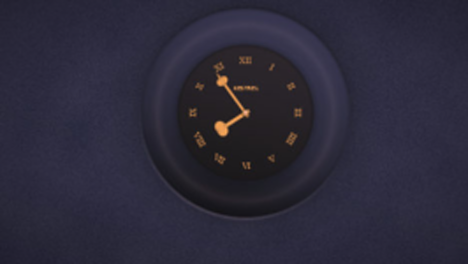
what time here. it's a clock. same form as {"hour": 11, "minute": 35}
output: {"hour": 7, "minute": 54}
